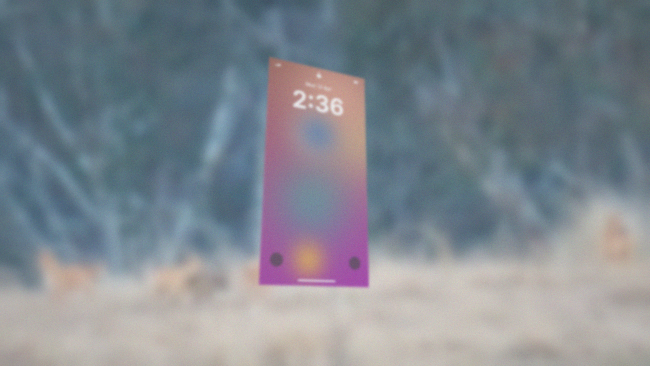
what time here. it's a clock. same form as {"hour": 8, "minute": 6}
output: {"hour": 2, "minute": 36}
